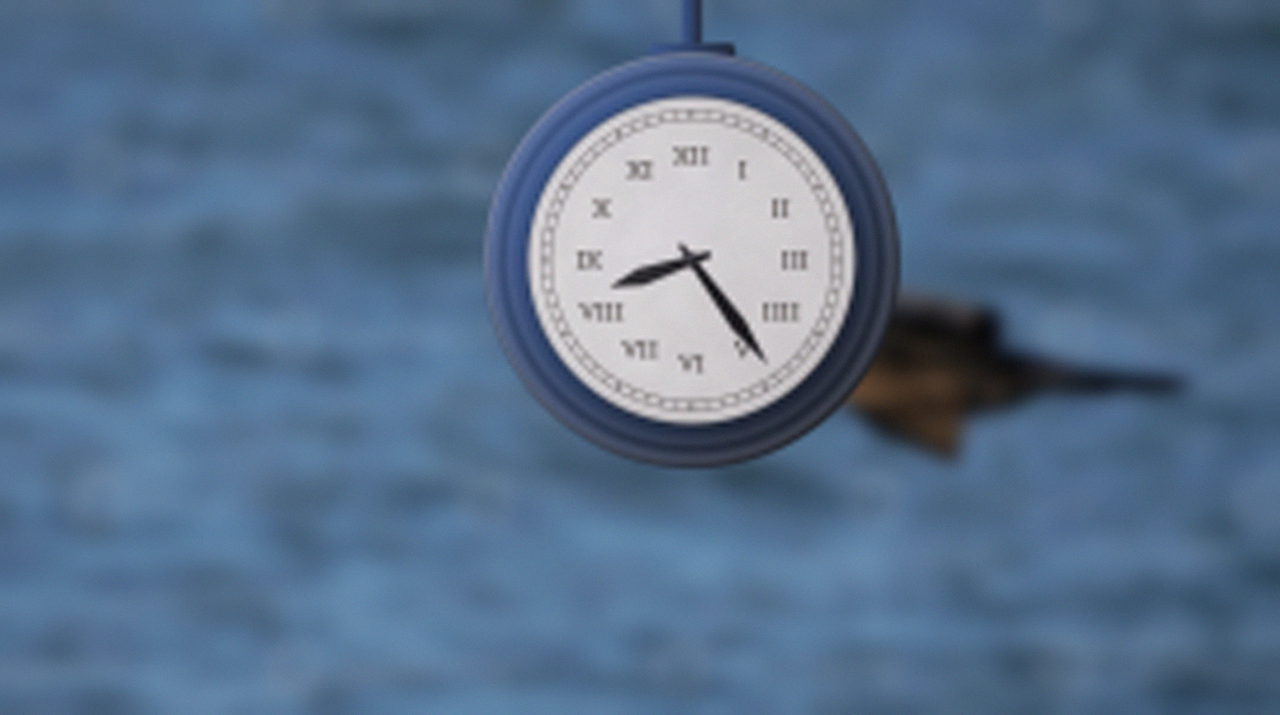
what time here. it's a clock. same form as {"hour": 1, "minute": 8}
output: {"hour": 8, "minute": 24}
